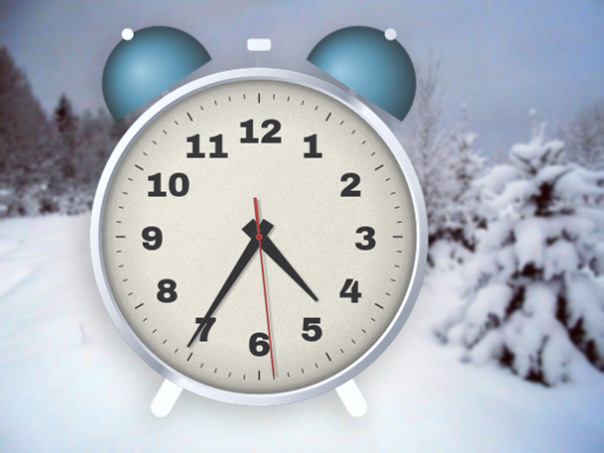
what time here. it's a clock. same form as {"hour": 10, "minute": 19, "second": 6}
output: {"hour": 4, "minute": 35, "second": 29}
